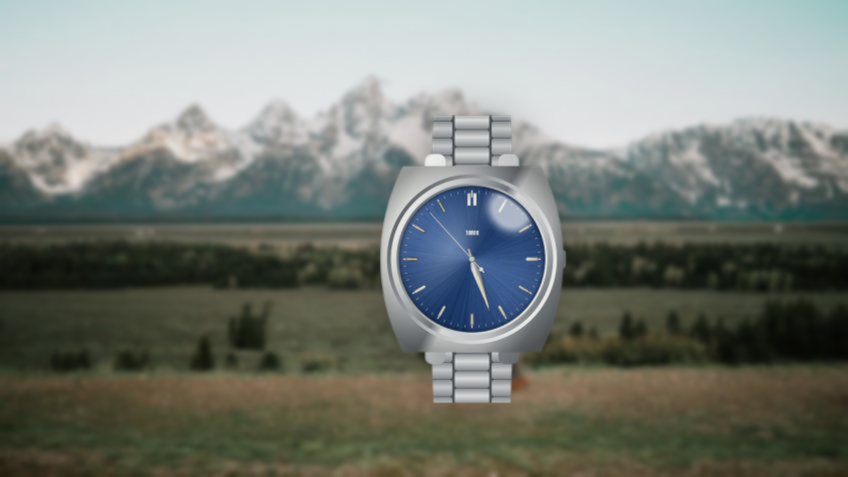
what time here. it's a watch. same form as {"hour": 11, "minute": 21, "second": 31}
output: {"hour": 5, "minute": 26, "second": 53}
